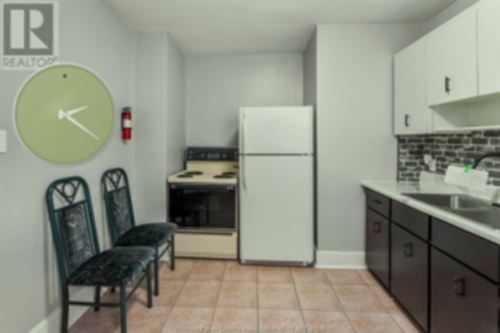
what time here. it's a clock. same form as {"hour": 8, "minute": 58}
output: {"hour": 2, "minute": 21}
